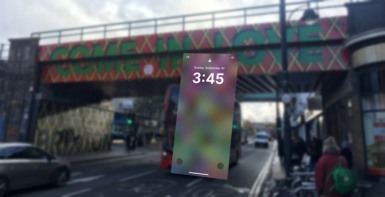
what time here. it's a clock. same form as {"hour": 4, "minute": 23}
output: {"hour": 3, "minute": 45}
